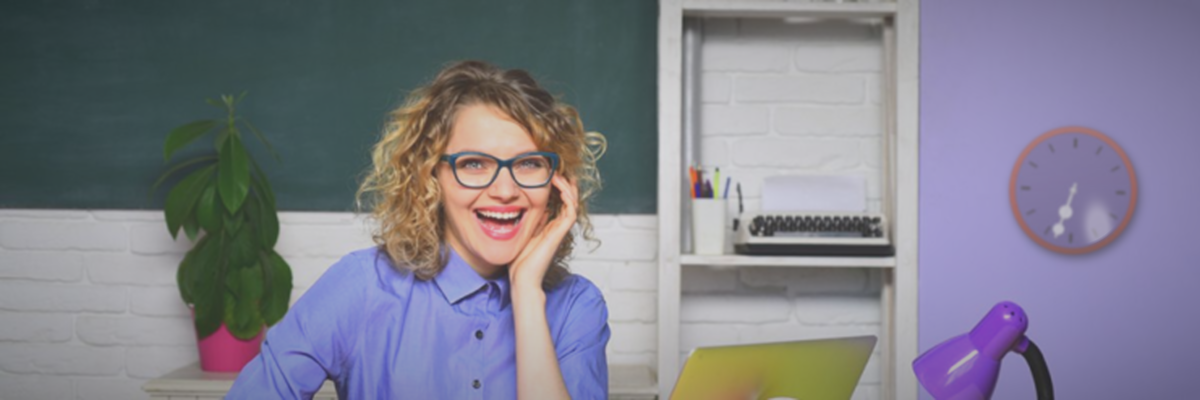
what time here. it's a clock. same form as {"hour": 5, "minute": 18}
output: {"hour": 6, "minute": 33}
